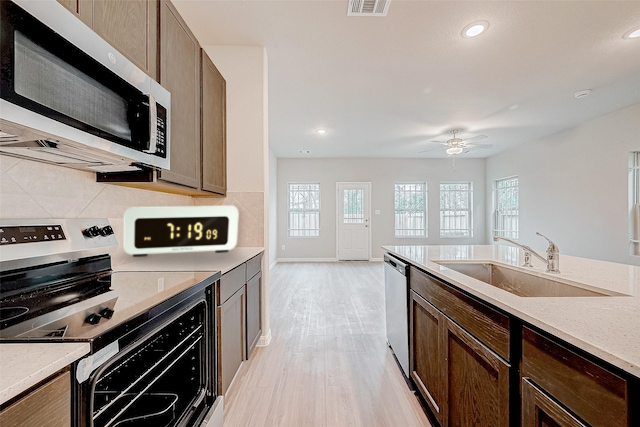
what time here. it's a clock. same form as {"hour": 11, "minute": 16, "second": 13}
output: {"hour": 7, "minute": 19, "second": 9}
